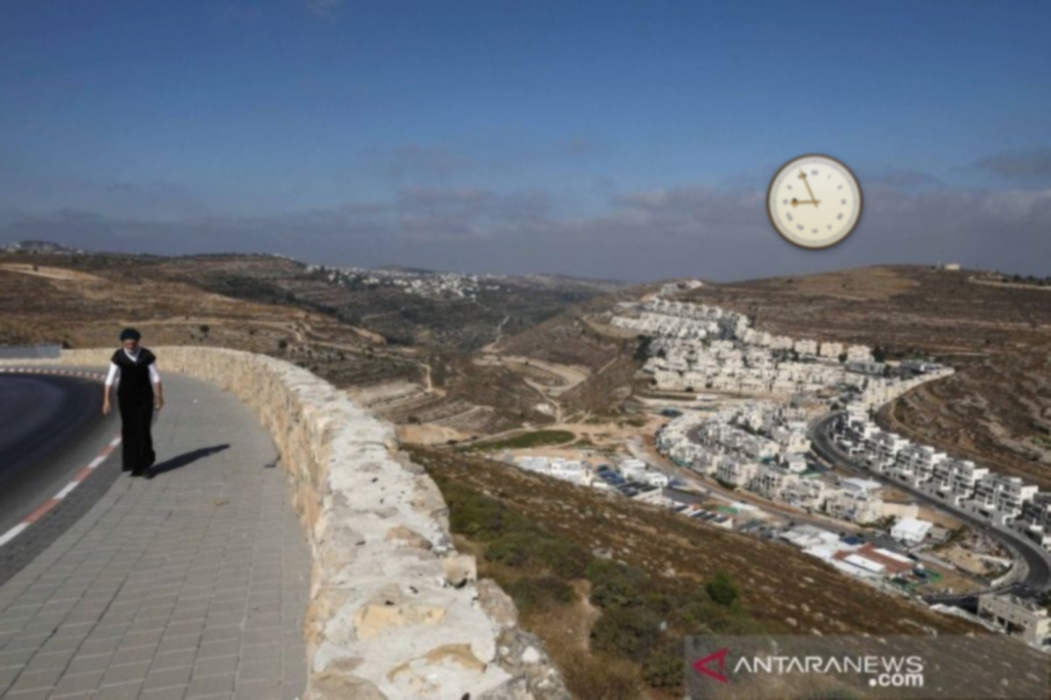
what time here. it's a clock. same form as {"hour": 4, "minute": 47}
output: {"hour": 8, "minute": 56}
